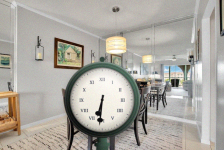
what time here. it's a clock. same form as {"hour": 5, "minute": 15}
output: {"hour": 6, "minute": 31}
